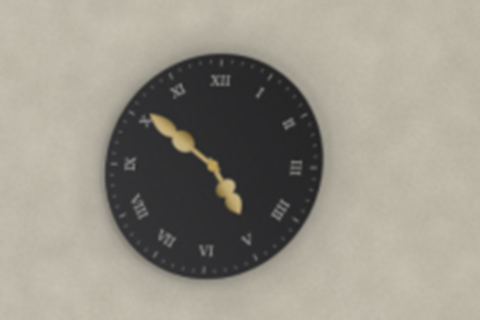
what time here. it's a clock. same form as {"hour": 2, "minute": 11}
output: {"hour": 4, "minute": 51}
